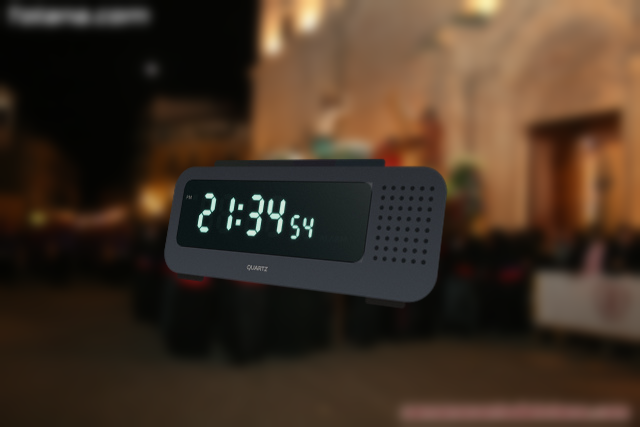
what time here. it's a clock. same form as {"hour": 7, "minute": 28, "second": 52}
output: {"hour": 21, "minute": 34, "second": 54}
